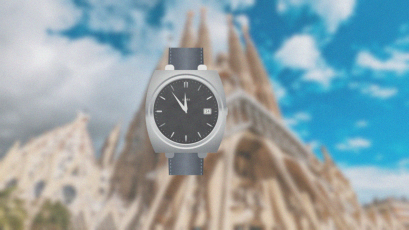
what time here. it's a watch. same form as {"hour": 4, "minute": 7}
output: {"hour": 11, "minute": 54}
